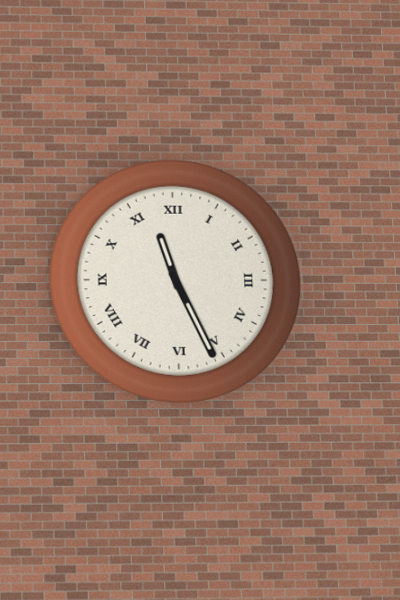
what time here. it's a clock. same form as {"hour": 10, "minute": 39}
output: {"hour": 11, "minute": 26}
